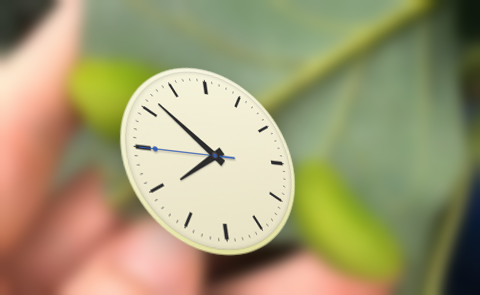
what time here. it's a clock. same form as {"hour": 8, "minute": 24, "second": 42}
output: {"hour": 7, "minute": 51, "second": 45}
